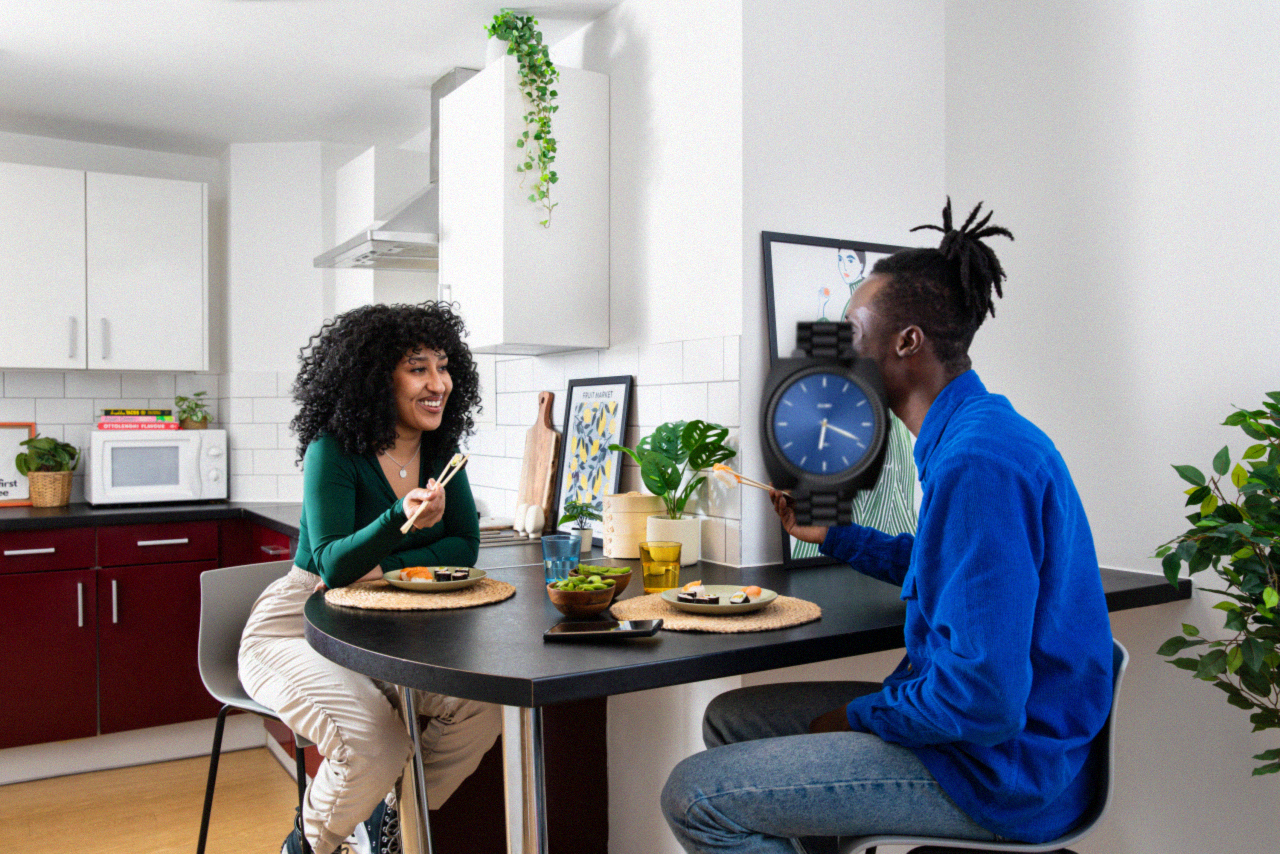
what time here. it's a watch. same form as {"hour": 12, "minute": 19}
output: {"hour": 6, "minute": 19}
